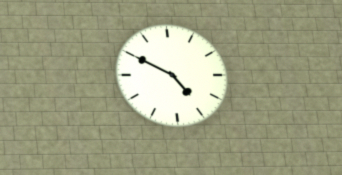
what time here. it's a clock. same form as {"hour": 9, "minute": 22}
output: {"hour": 4, "minute": 50}
